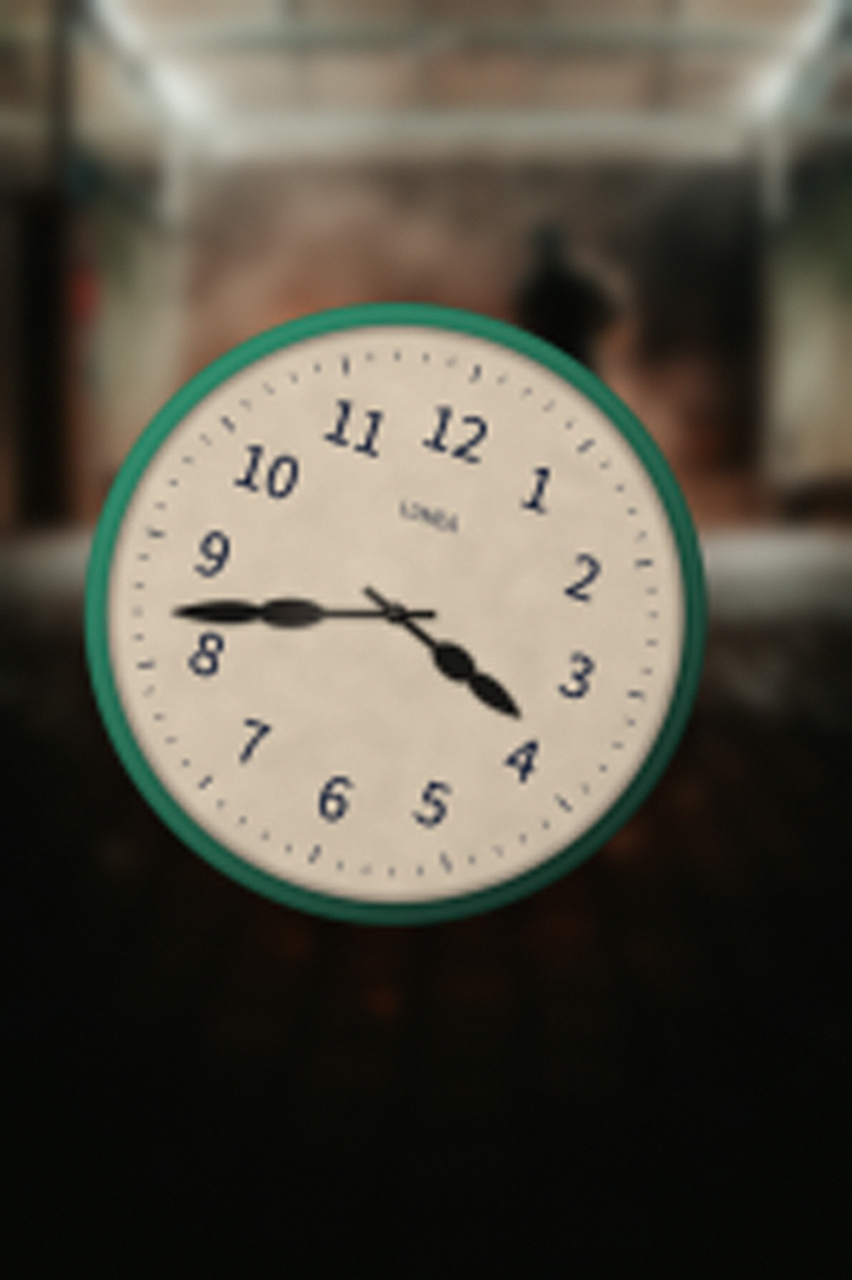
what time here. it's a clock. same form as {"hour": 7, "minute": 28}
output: {"hour": 3, "minute": 42}
